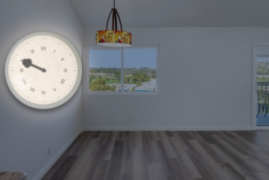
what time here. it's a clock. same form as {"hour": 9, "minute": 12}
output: {"hour": 9, "minute": 49}
